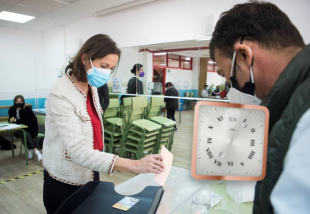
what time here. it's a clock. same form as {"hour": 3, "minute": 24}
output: {"hour": 7, "minute": 6}
